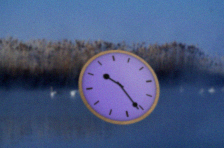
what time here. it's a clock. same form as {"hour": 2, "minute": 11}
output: {"hour": 10, "minute": 26}
